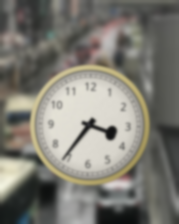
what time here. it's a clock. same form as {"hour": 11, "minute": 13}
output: {"hour": 3, "minute": 36}
